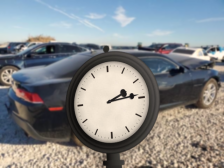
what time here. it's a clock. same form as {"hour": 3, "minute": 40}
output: {"hour": 2, "minute": 14}
